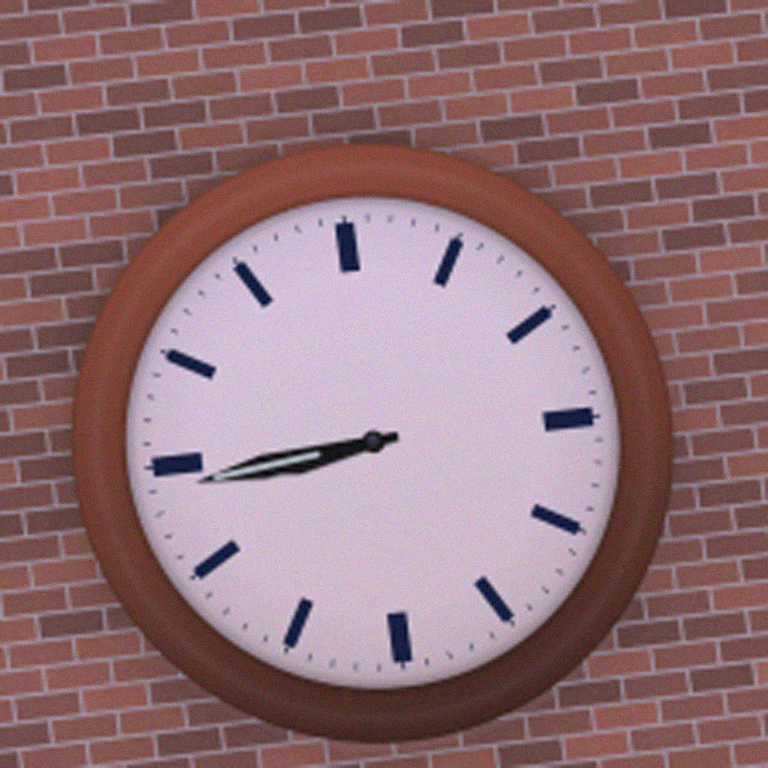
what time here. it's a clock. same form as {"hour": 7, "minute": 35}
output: {"hour": 8, "minute": 44}
